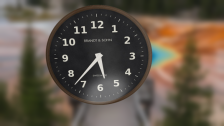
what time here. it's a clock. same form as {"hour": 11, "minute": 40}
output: {"hour": 5, "minute": 37}
